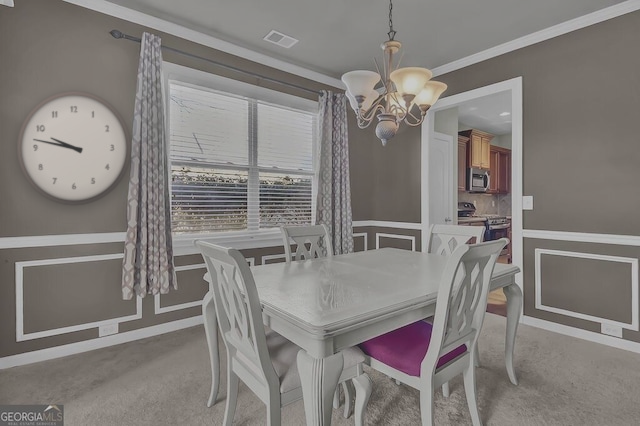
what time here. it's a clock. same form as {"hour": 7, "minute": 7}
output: {"hour": 9, "minute": 47}
